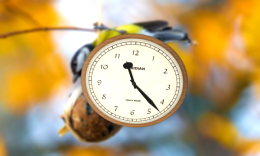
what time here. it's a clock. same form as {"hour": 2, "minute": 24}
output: {"hour": 11, "minute": 23}
